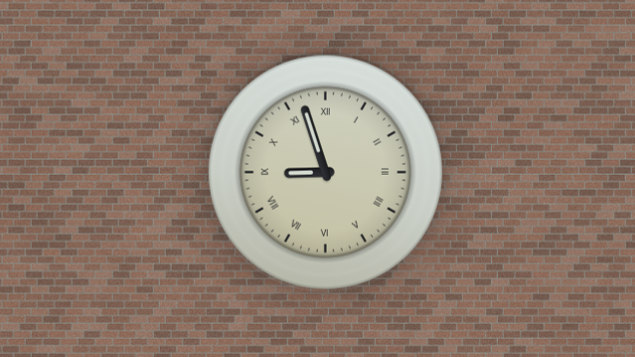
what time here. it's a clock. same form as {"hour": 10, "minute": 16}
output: {"hour": 8, "minute": 57}
